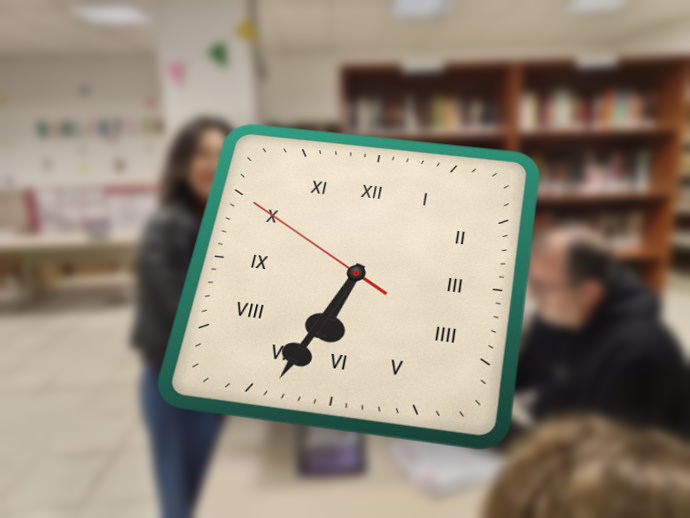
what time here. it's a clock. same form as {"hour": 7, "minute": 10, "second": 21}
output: {"hour": 6, "minute": 33, "second": 50}
